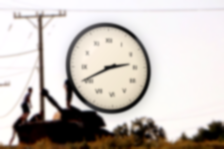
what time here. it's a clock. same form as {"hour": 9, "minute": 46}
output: {"hour": 2, "minute": 41}
